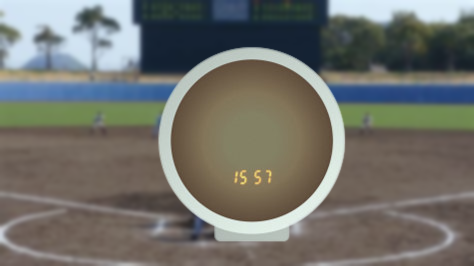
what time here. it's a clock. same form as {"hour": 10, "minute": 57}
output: {"hour": 15, "minute": 57}
